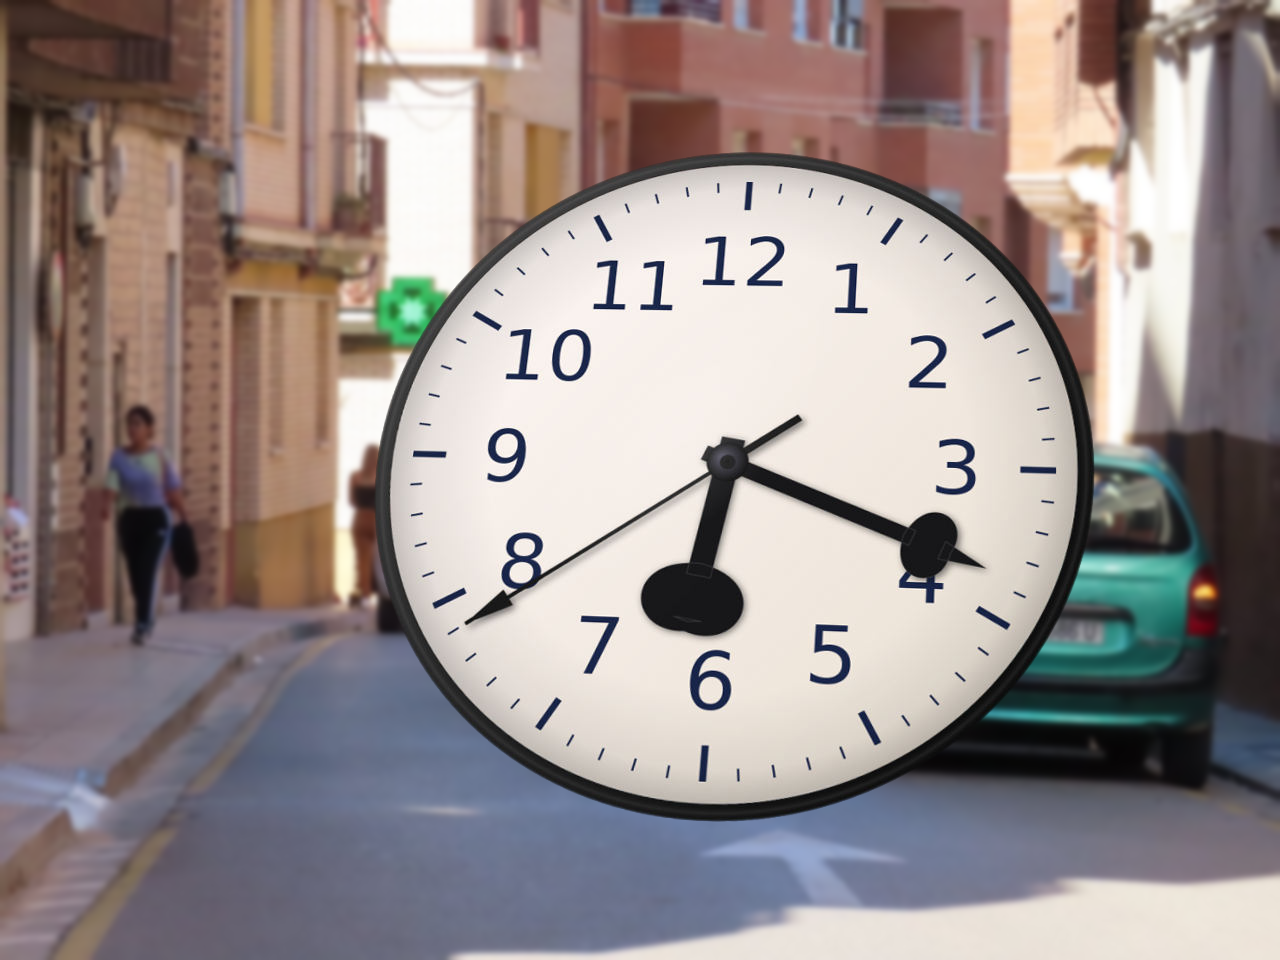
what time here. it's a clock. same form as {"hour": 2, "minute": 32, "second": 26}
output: {"hour": 6, "minute": 18, "second": 39}
